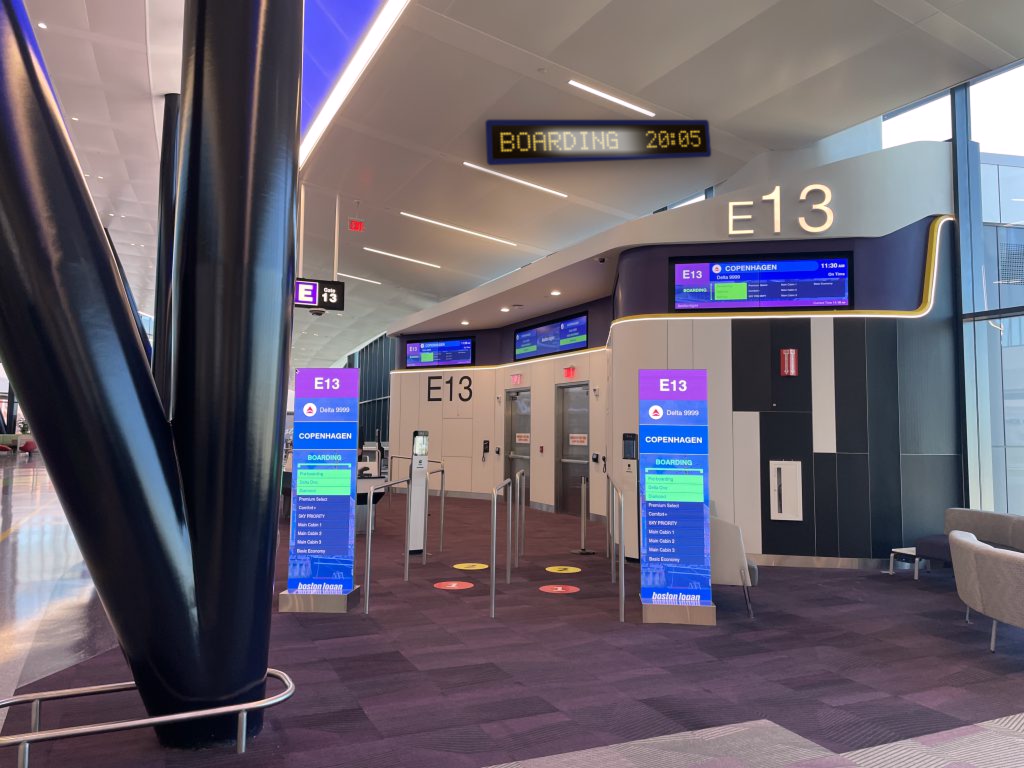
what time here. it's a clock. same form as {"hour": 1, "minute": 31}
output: {"hour": 20, "minute": 5}
